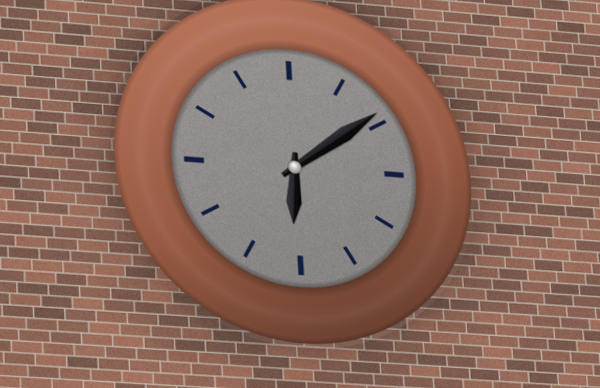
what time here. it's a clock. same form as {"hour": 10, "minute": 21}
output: {"hour": 6, "minute": 9}
